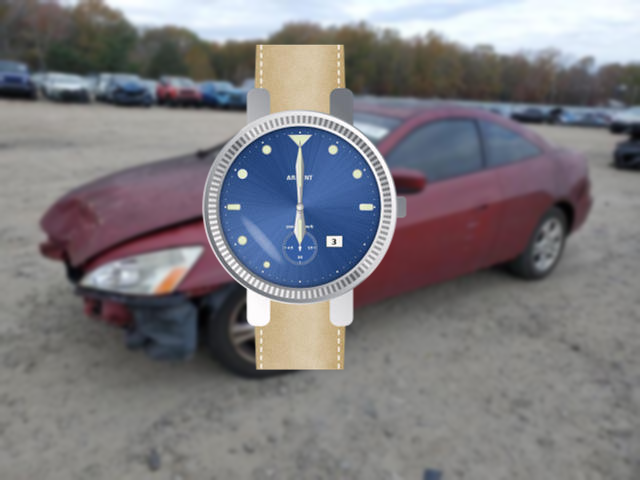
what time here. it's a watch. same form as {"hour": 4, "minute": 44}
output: {"hour": 6, "minute": 0}
